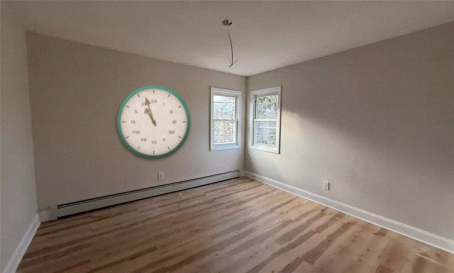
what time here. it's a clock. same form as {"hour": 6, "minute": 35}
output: {"hour": 10, "minute": 57}
